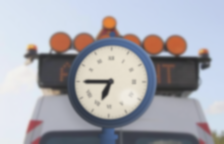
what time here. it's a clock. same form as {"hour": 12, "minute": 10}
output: {"hour": 6, "minute": 45}
